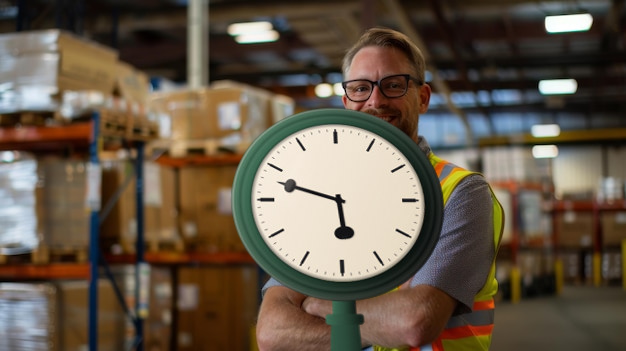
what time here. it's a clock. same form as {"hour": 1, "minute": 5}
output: {"hour": 5, "minute": 48}
